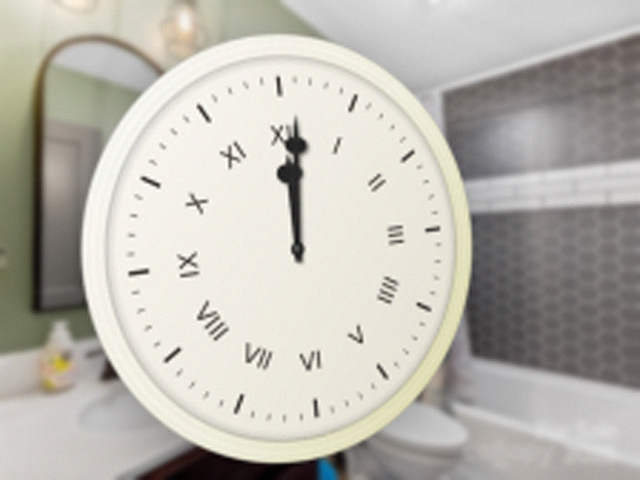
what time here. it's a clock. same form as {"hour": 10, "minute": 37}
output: {"hour": 12, "minute": 1}
